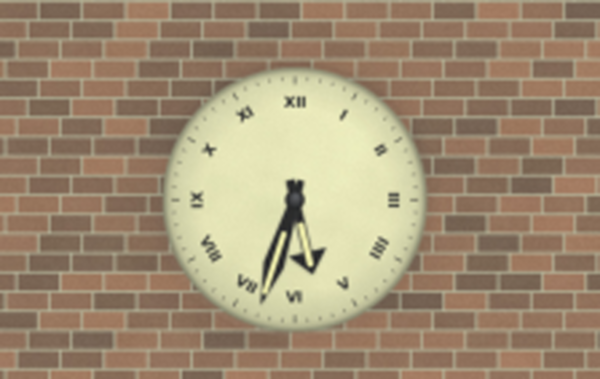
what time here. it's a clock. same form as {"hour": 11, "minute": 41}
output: {"hour": 5, "minute": 33}
